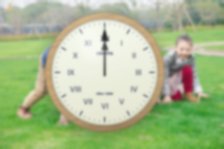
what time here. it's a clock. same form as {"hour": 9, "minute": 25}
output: {"hour": 12, "minute": 0}
